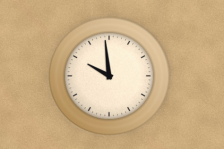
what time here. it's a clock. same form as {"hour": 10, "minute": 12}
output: {"hour": 9, "minute": 59}
